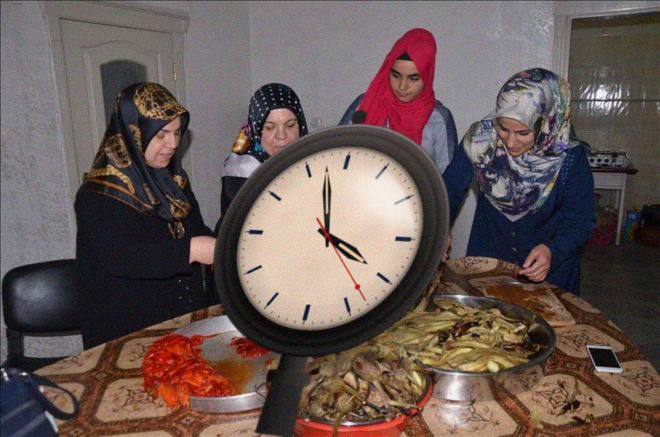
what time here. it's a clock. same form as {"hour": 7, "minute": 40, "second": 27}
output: {"hour": 3, "minute": 57, "second": 23}
